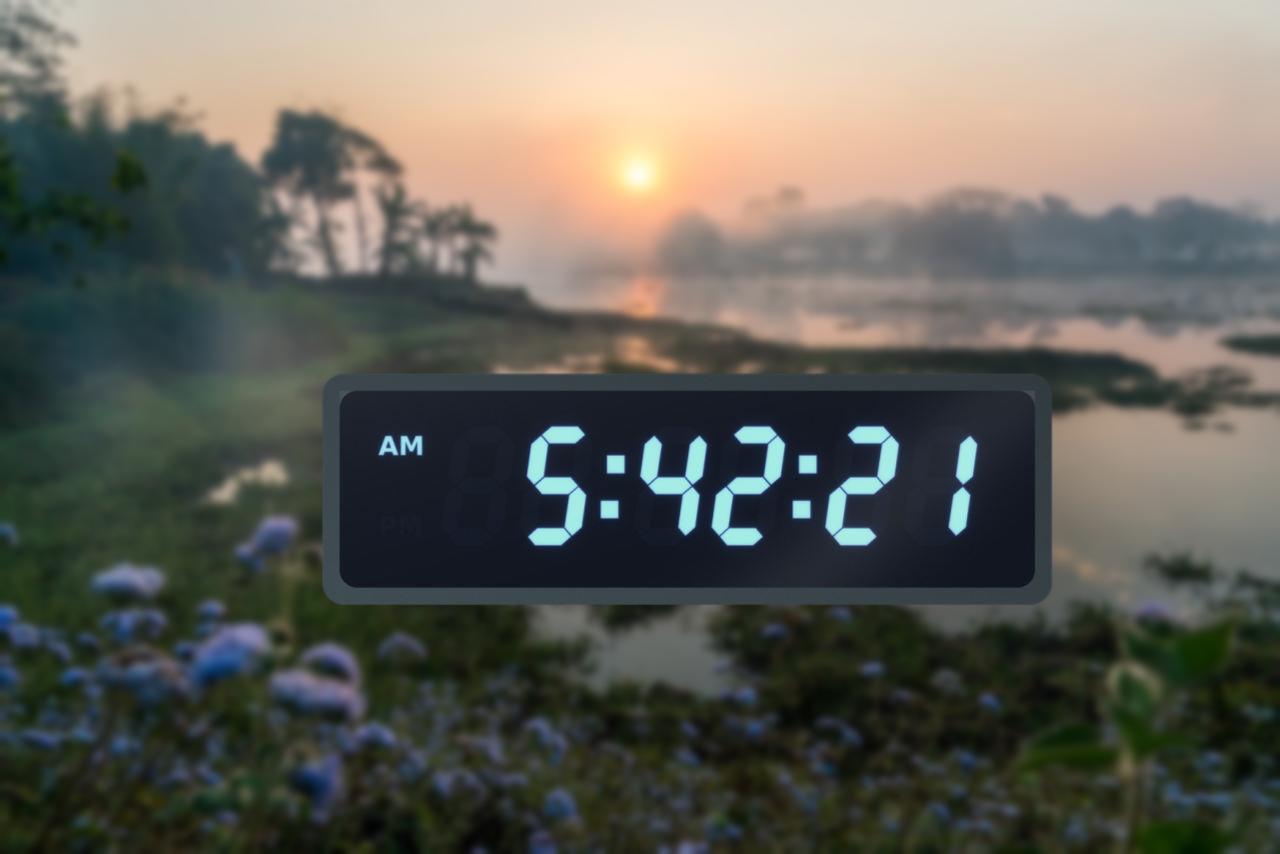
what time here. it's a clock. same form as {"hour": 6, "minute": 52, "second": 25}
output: {"hour": 5, "minute": 42, "second": 21}
